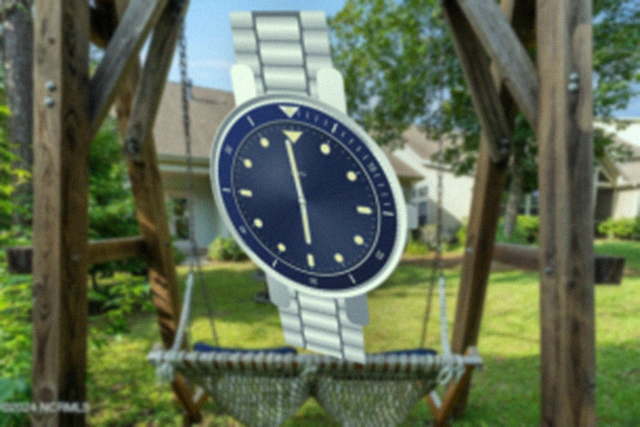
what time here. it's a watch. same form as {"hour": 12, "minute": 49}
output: {"hour": 5, "minute": 59}
